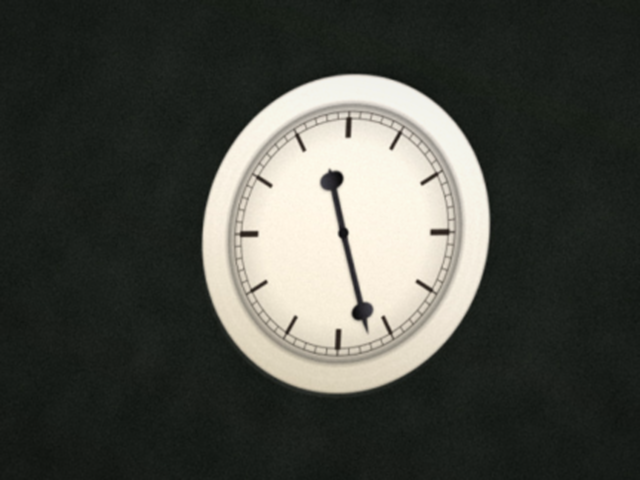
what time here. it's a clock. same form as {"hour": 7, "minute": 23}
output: {"hour": 11, "minute": 27}
